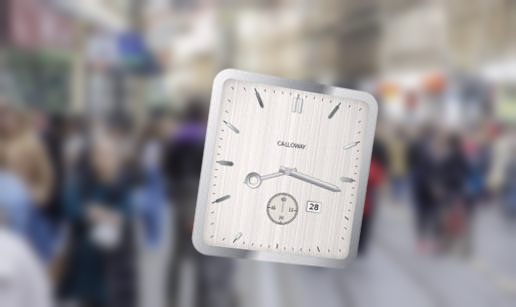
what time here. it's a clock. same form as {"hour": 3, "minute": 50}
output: {"hour": 8, "minute": 17}
